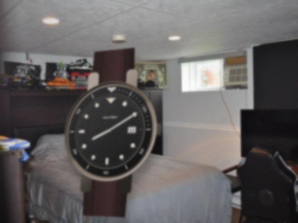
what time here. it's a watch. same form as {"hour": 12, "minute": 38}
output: {"hour": 8, "minute": 10}
